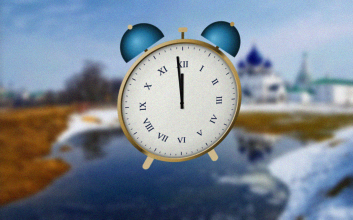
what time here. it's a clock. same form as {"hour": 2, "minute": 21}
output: {"hour": 11, "minute": 59}
